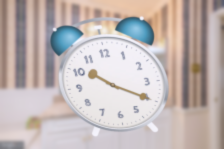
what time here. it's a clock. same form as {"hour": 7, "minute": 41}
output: {"hour": 10, "minute": 20}
